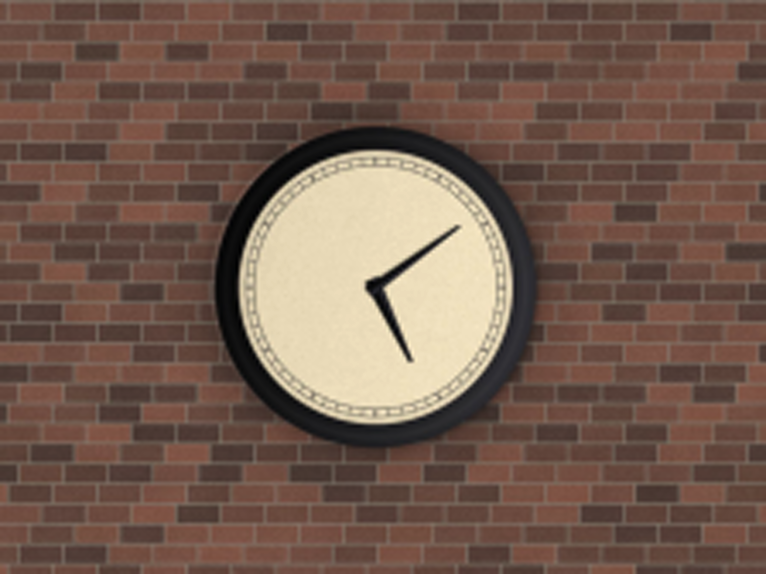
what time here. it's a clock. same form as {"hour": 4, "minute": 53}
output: {"hour": 5, "minute": 9}
